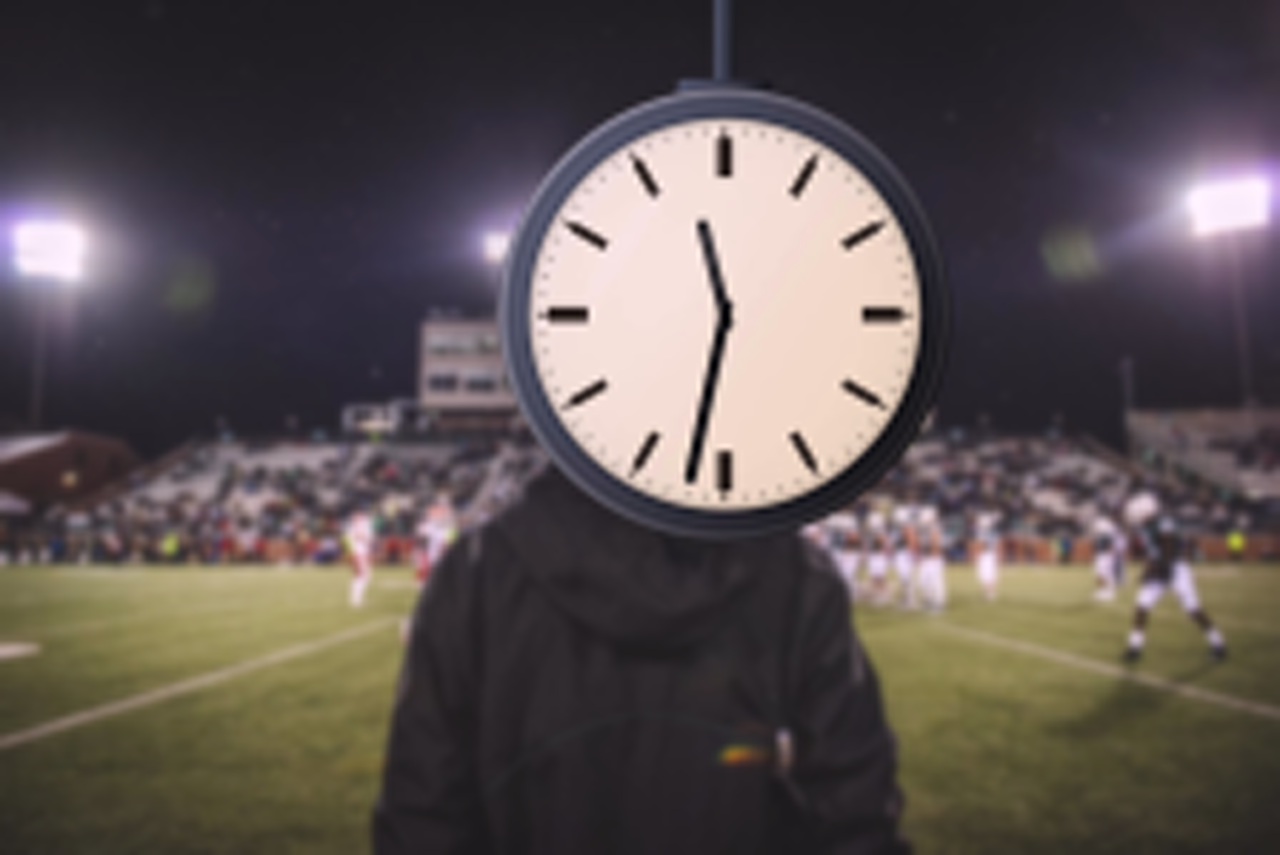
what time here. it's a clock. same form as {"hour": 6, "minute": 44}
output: {"hour": 11, "minute": 32}
